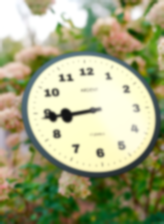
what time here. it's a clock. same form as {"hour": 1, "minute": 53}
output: {"hour": 8, "minute": 44}
